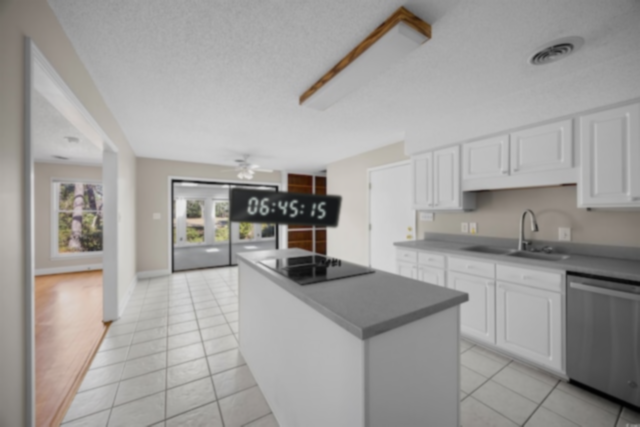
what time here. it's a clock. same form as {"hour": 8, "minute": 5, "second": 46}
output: {"hour": 6, "minute": 45, "second": 15}
